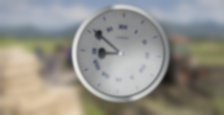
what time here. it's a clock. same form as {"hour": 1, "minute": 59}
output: {"hour": 8, "minute": 51}
